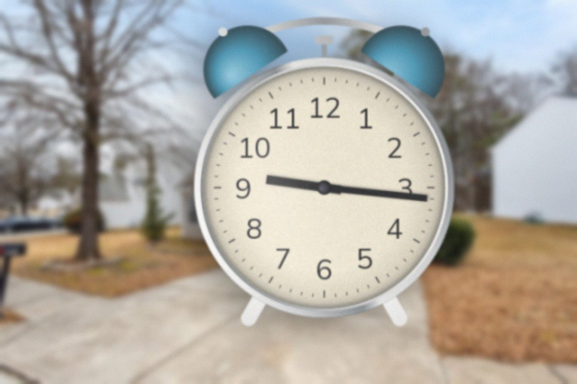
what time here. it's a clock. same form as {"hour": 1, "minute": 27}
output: {"hour": 9, "minute": 16}
